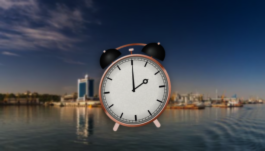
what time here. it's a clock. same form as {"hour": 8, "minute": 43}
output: {"hour": 2, "minute": 0}
